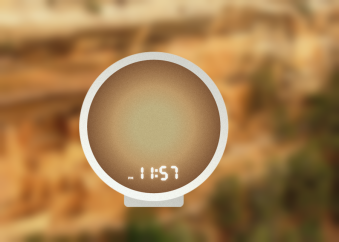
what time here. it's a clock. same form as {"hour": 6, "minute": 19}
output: {"hour": 11, "minute": 57}
